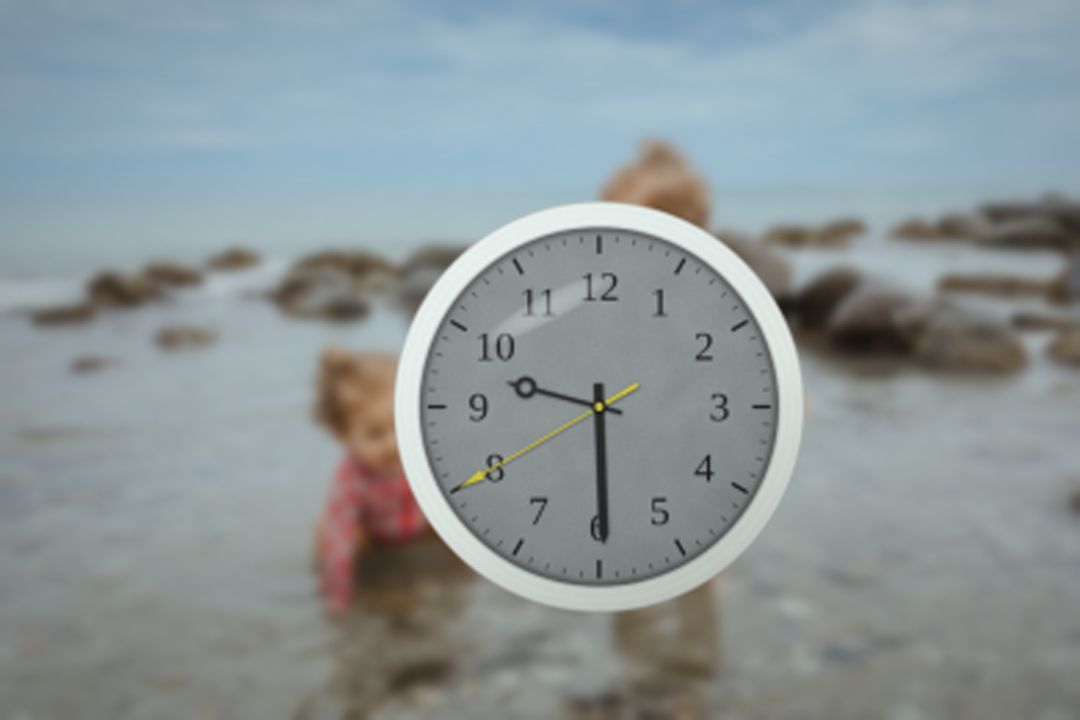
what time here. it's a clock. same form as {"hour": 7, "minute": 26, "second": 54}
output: {"hour": 9, "minute": 29, "second": 40}
